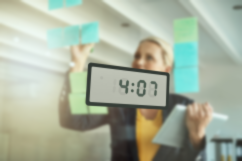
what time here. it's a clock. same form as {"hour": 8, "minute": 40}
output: {"hour": 4, "minute": 7}
